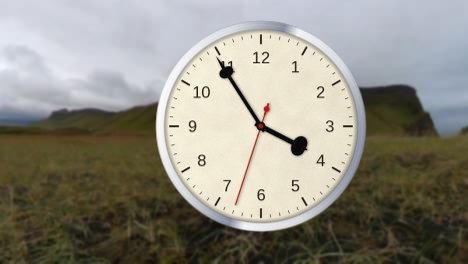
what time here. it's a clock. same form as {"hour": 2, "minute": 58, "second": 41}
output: {"hour": 3, "minute": 54, "second": 33}
